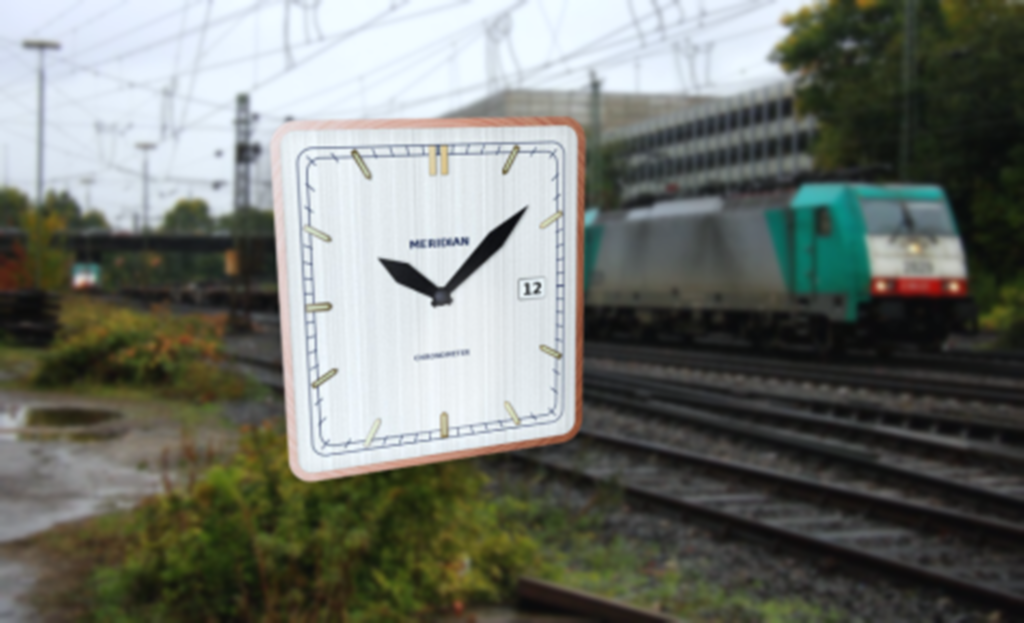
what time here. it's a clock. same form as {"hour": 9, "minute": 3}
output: {"hour": 10, "minute": 8}
